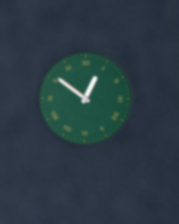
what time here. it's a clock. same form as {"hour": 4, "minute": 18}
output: {"hour": 12, "minute": 51}
